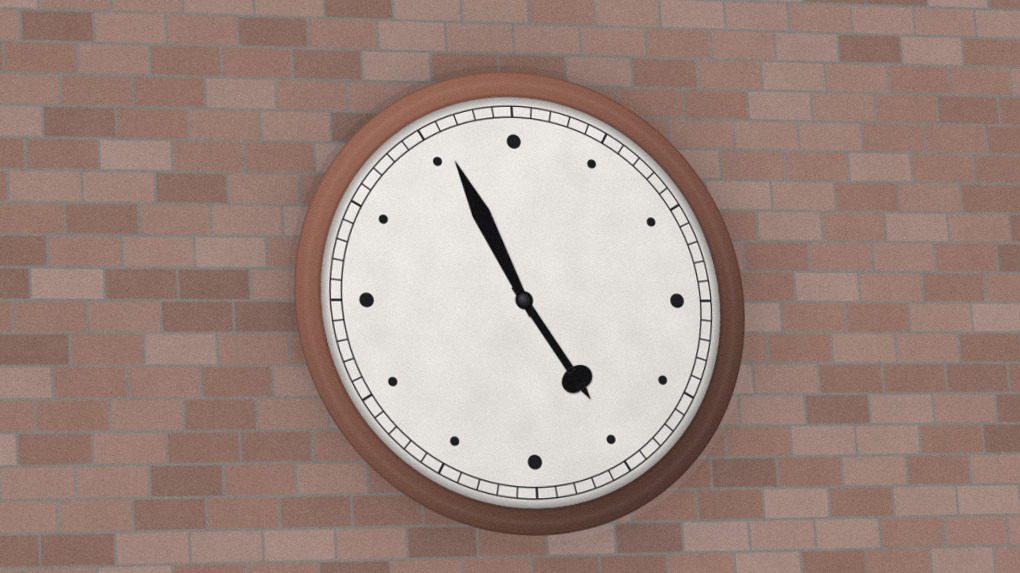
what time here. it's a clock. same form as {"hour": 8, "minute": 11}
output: {"hour": 4, "minute": 56}
